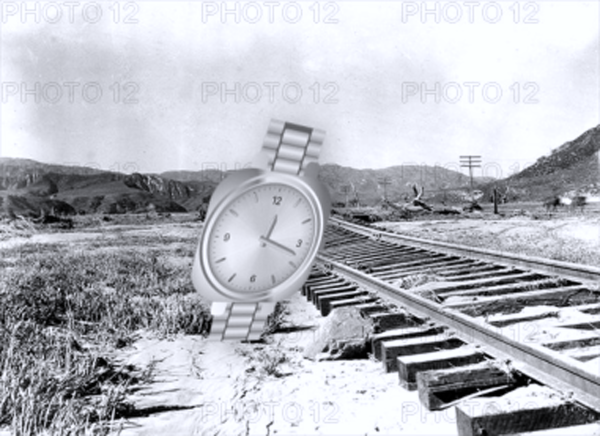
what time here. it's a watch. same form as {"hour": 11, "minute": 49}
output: {"hour": 12, "minute": 18}
